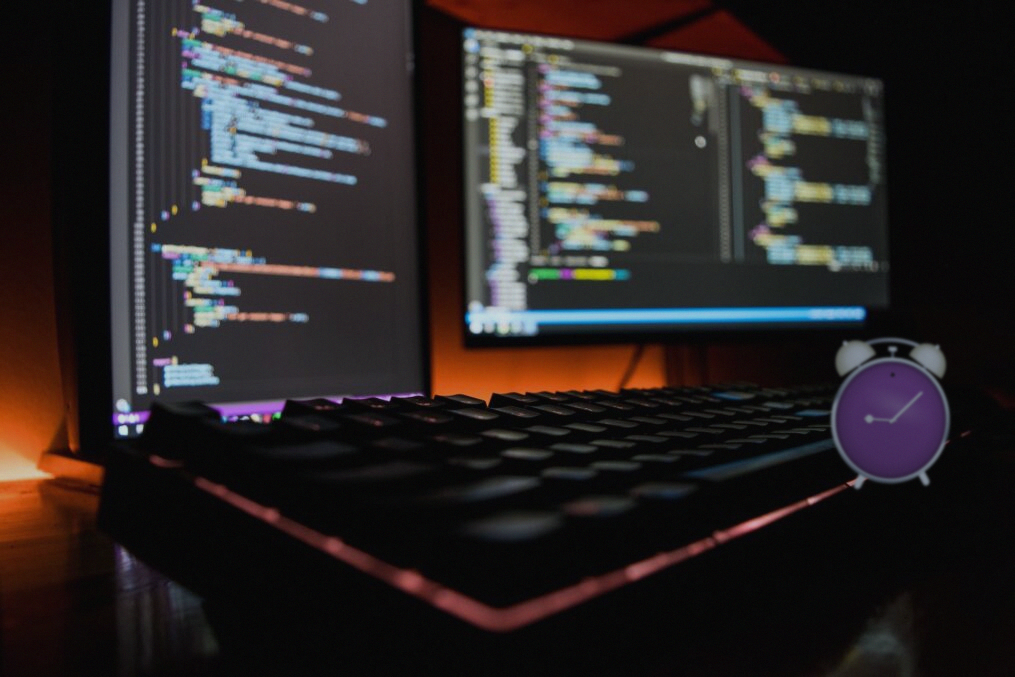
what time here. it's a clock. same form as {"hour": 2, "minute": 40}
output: {"hour": 9, "minute": 8}
